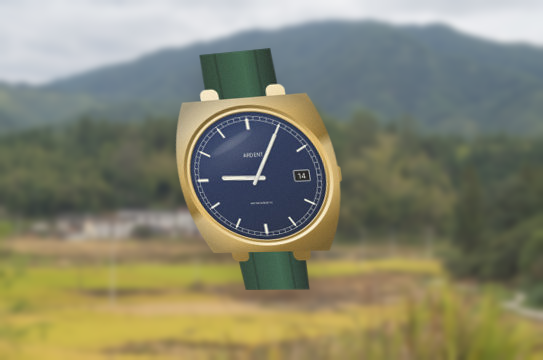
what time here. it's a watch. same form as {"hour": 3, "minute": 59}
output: {"hour": 9, "minute": 5}
